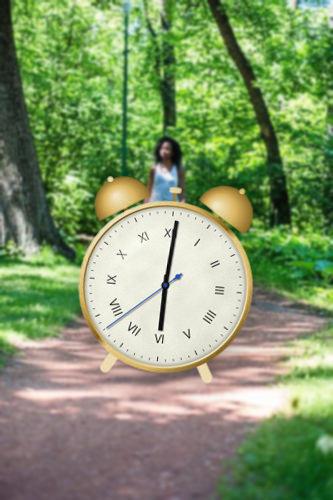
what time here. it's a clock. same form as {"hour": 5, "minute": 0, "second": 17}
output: {"hour": 6, "minute": 0, "second": 38}
